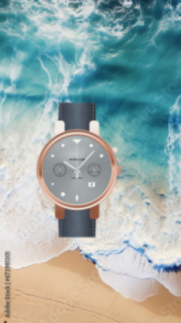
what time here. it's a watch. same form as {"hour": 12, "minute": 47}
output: {"hour": 10, "minute": 7}
